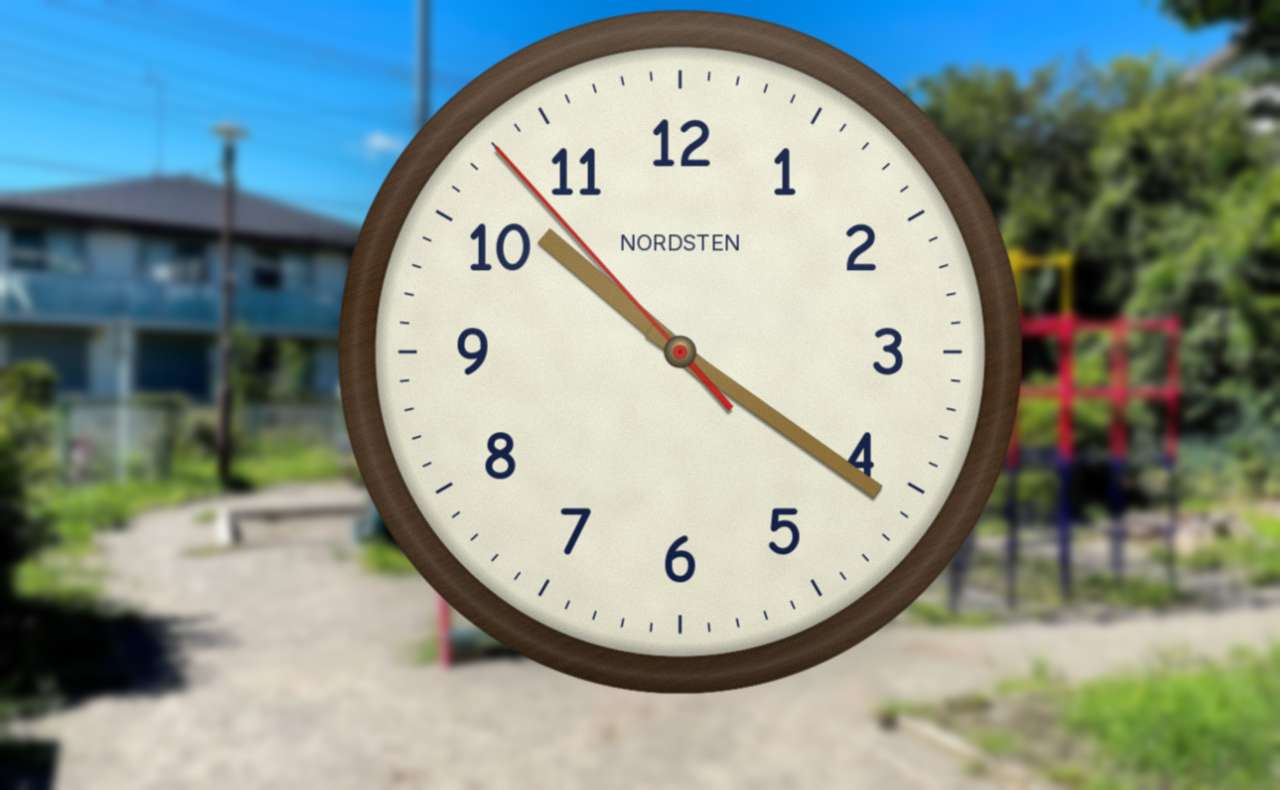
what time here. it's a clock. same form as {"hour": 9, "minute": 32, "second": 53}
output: {"hour": 10, "minute": 20, "second": 53}
